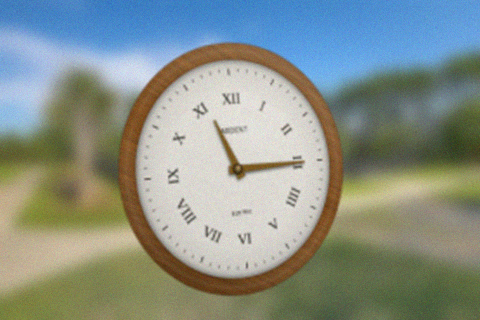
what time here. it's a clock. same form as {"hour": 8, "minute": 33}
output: {"hour": 11, "minute": 15}
